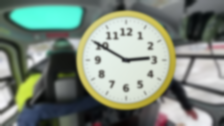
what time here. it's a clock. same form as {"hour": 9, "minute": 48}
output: {"hour": 2, "minute": 50}
